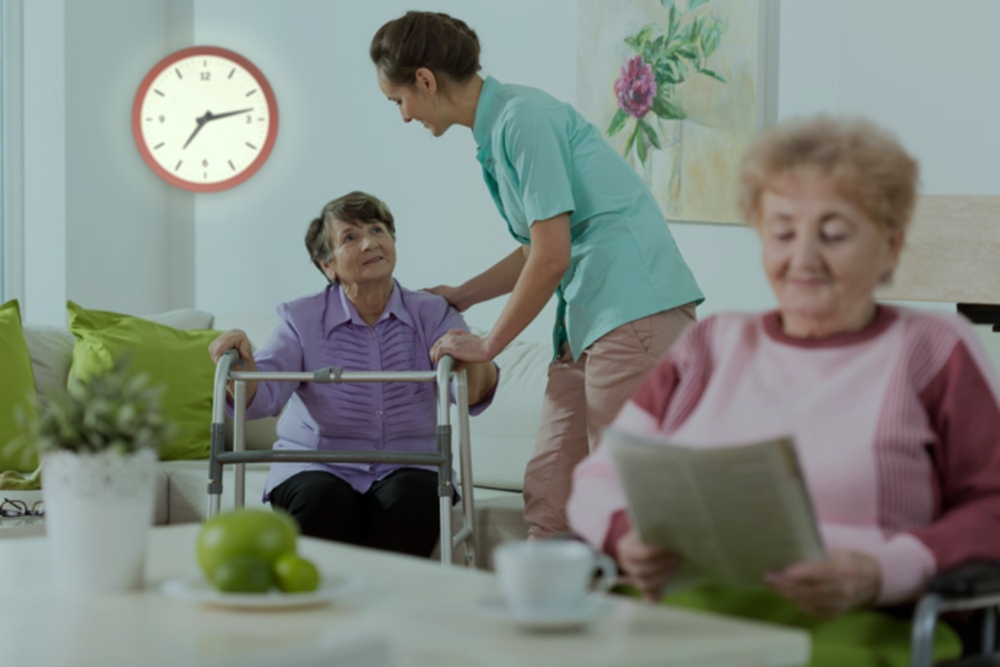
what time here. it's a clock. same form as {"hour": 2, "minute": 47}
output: {"hour": 7, "minute": 13}
